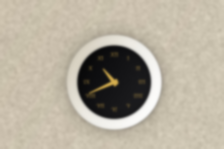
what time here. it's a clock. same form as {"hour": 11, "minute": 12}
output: {"hour": 10, "minute": 41}
